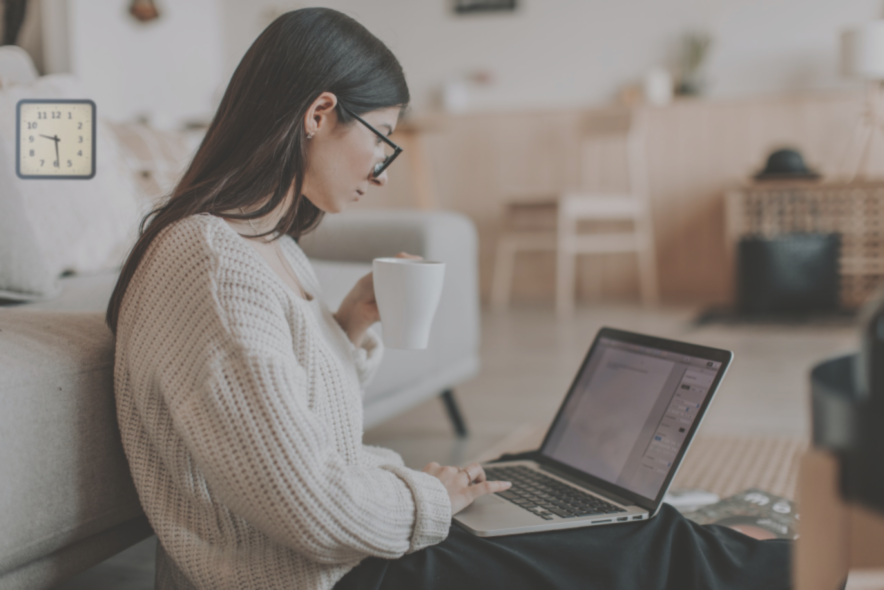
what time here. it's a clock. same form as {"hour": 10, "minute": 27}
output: {"hour": 9, "minute": 29}
